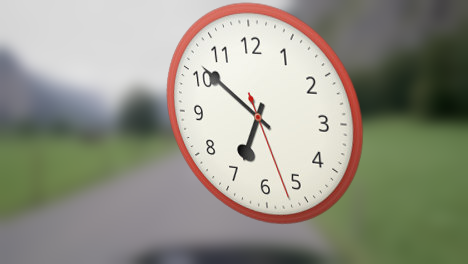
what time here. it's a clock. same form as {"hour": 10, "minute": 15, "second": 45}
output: {"hour": 6, "minute": 51, "second": 27}
